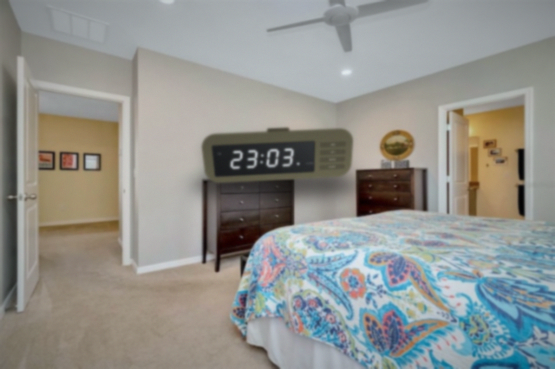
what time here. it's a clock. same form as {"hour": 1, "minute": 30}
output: {"hour": 23, "minute": 3}
